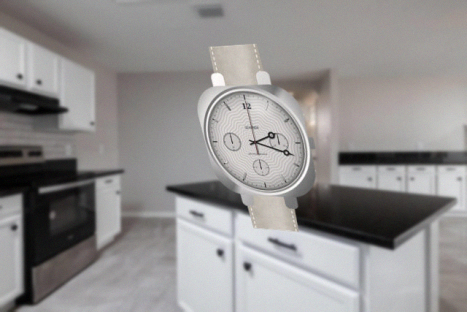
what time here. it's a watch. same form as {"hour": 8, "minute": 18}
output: {"hour": 2, "minute": 18}
